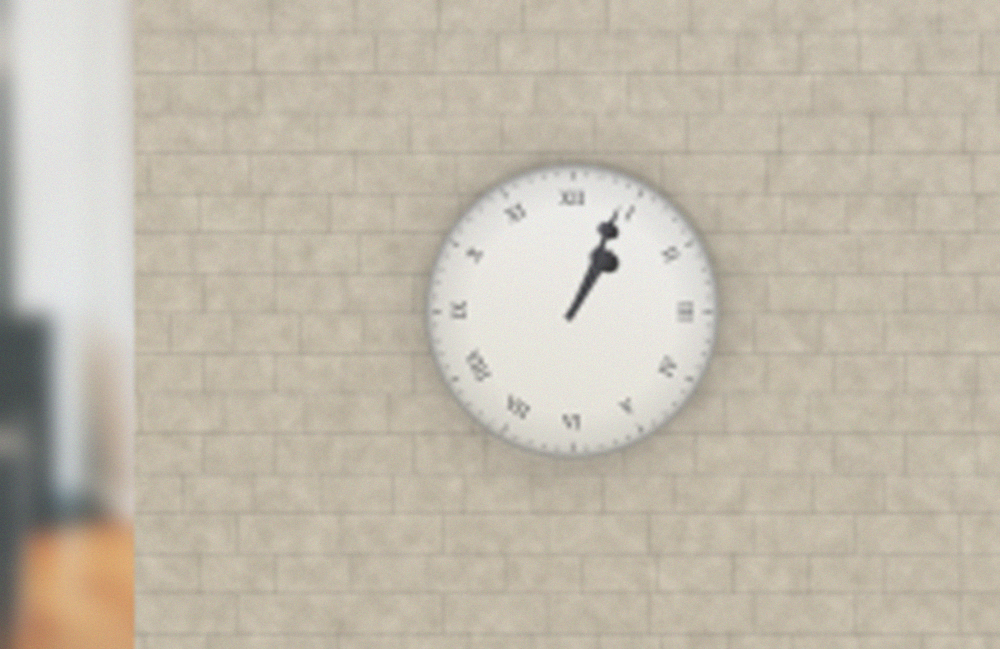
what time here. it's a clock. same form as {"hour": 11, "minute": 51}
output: {"hour": 1, "minute": 4}
